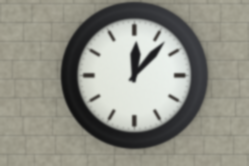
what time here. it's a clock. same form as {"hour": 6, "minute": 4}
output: {"hour": 12, "minute": 7}
